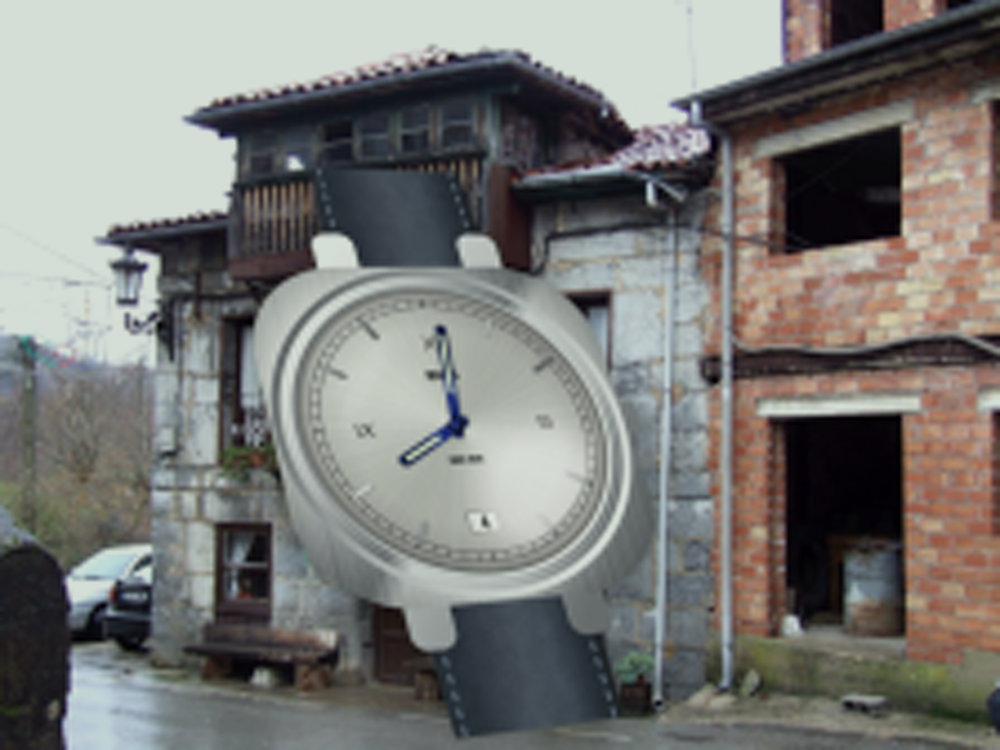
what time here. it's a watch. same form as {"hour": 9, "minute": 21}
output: {"hour": 8, "minute": 1}
